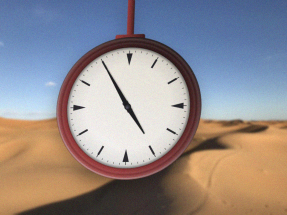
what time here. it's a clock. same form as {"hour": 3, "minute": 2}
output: {"hour": 4, "minute": 55}
